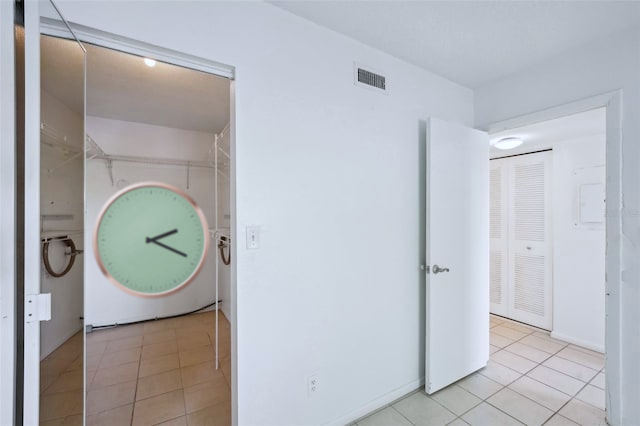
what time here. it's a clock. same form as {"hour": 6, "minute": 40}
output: {"hour": 2, "minute": 19}
